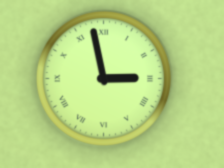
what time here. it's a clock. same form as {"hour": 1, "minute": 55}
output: {"hour": 2, "minute": 58}
